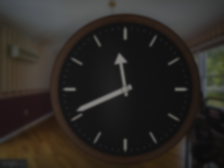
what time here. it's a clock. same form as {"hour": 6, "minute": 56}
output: {"hour": 11, "minute": 41}
